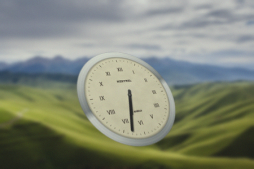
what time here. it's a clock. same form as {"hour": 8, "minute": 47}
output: {"hour": 6, "minute": 33}
